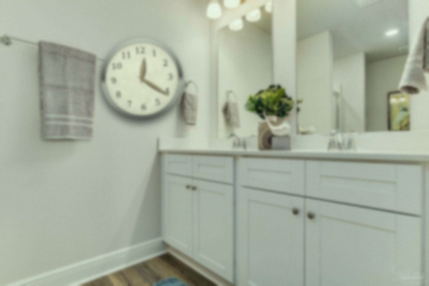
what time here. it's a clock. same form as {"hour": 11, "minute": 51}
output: {"hour": 12, "minute": 21}
